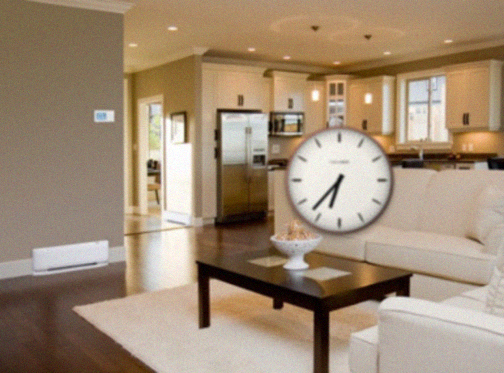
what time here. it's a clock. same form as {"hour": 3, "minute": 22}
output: {"hour": 6, "minute": 37}
